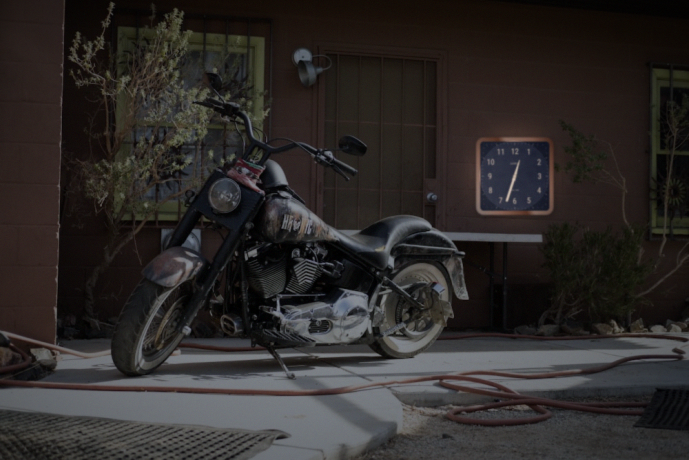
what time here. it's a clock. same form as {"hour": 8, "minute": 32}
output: {"hour": 12, "minute": 33}
